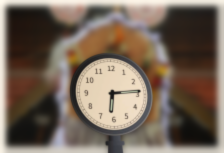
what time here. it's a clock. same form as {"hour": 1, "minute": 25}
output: {"hour": 6, "minute": 14}
